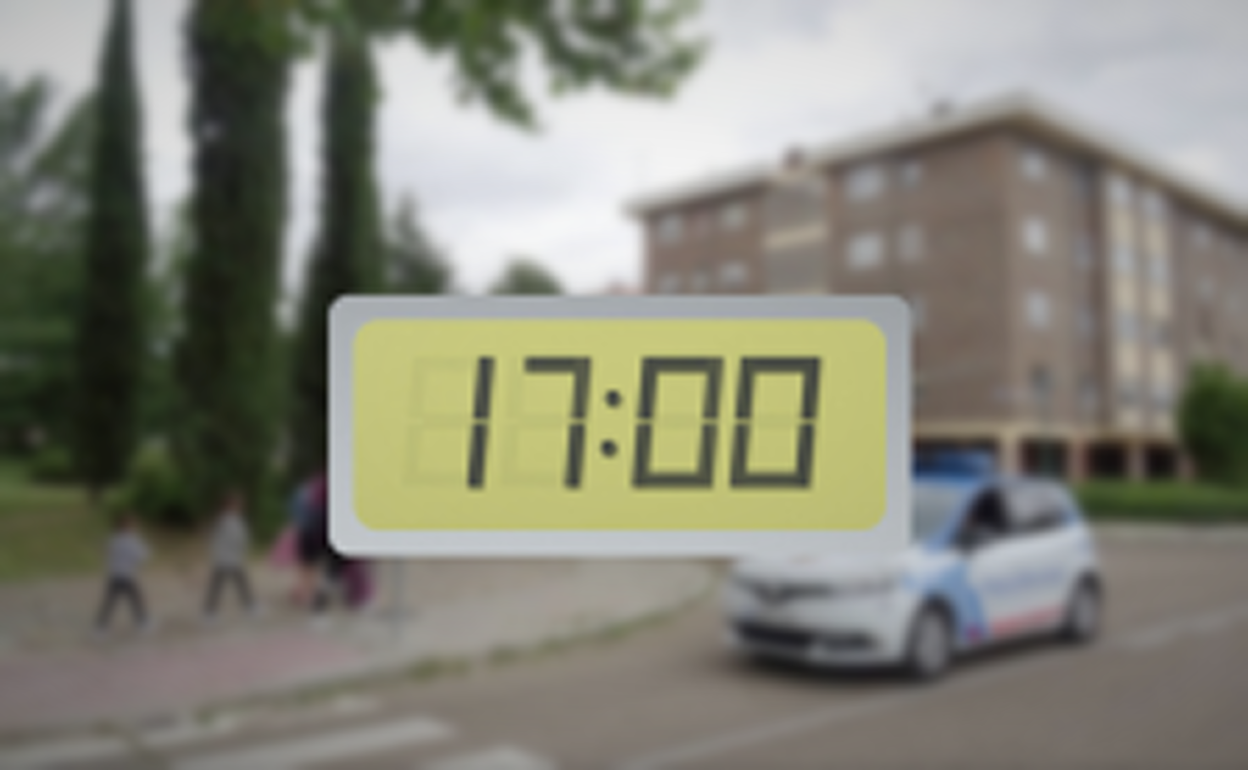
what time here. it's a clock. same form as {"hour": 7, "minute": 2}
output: {"hour": 17, "minute": 0}
